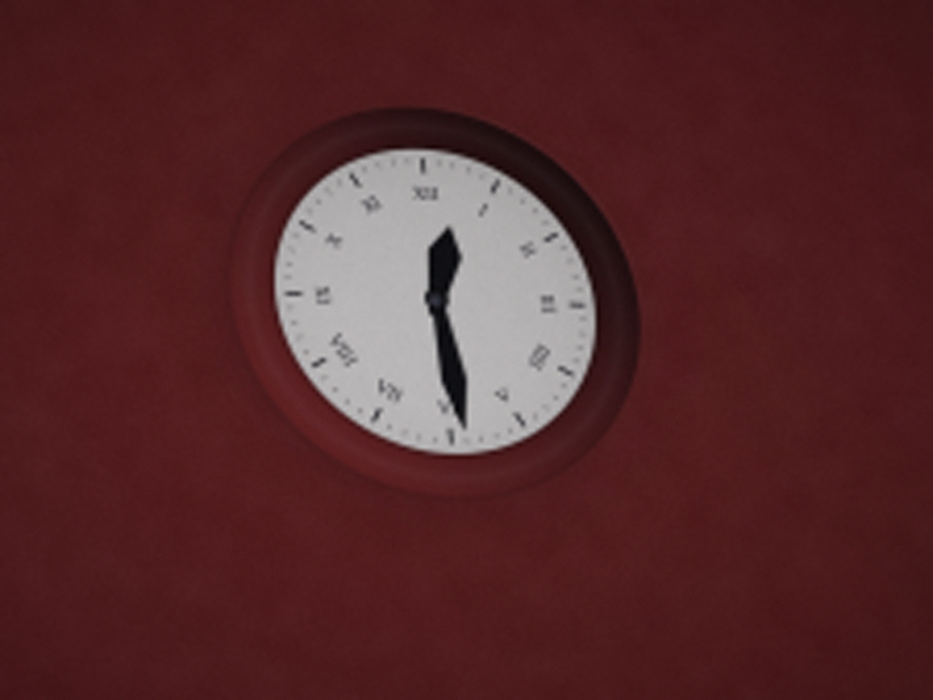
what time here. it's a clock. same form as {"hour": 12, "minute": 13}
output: {"hour": 12, "minute": 29}
